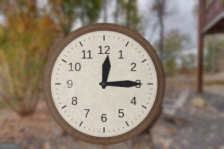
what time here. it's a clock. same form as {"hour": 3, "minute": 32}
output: {"hour": 12, "minute": 15}
